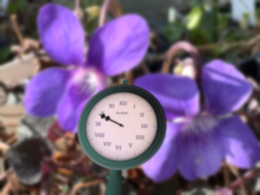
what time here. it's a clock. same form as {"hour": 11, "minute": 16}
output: {"hour": 9, "minute": 49}
